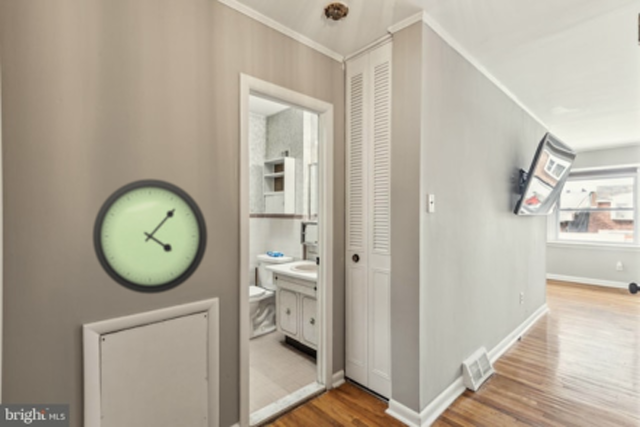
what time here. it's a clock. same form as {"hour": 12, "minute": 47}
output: {"hour": 4, "minute": 7}
